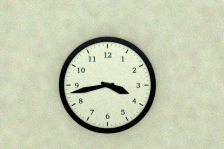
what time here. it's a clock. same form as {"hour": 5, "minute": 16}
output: {"hour": 3, "minute": 43}
